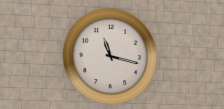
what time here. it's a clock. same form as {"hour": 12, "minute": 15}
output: {"hour": 11, "minute": 17}
